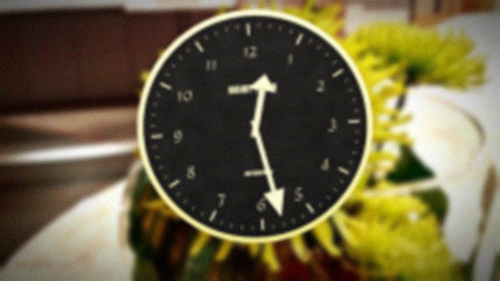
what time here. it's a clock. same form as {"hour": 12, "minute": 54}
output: {"hour": 12, "minute": 28}
